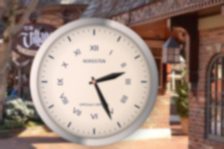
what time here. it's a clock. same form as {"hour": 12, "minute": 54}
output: {"hour": 2, "minute": 26}
